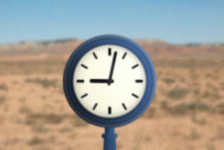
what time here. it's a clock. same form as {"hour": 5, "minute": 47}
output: {"hour": 9, "minute": 2}
